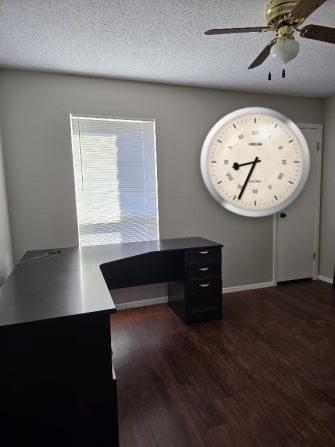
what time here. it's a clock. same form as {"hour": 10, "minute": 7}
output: {"hour": 8, "minute": 34}
